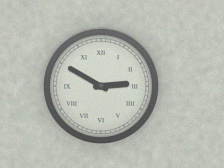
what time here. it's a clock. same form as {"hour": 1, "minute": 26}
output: {"hour": 2, "minute": 50}
